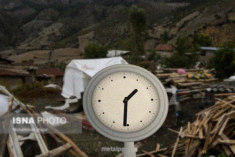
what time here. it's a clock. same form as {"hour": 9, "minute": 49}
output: {"hour": 1, "minute": 31}
